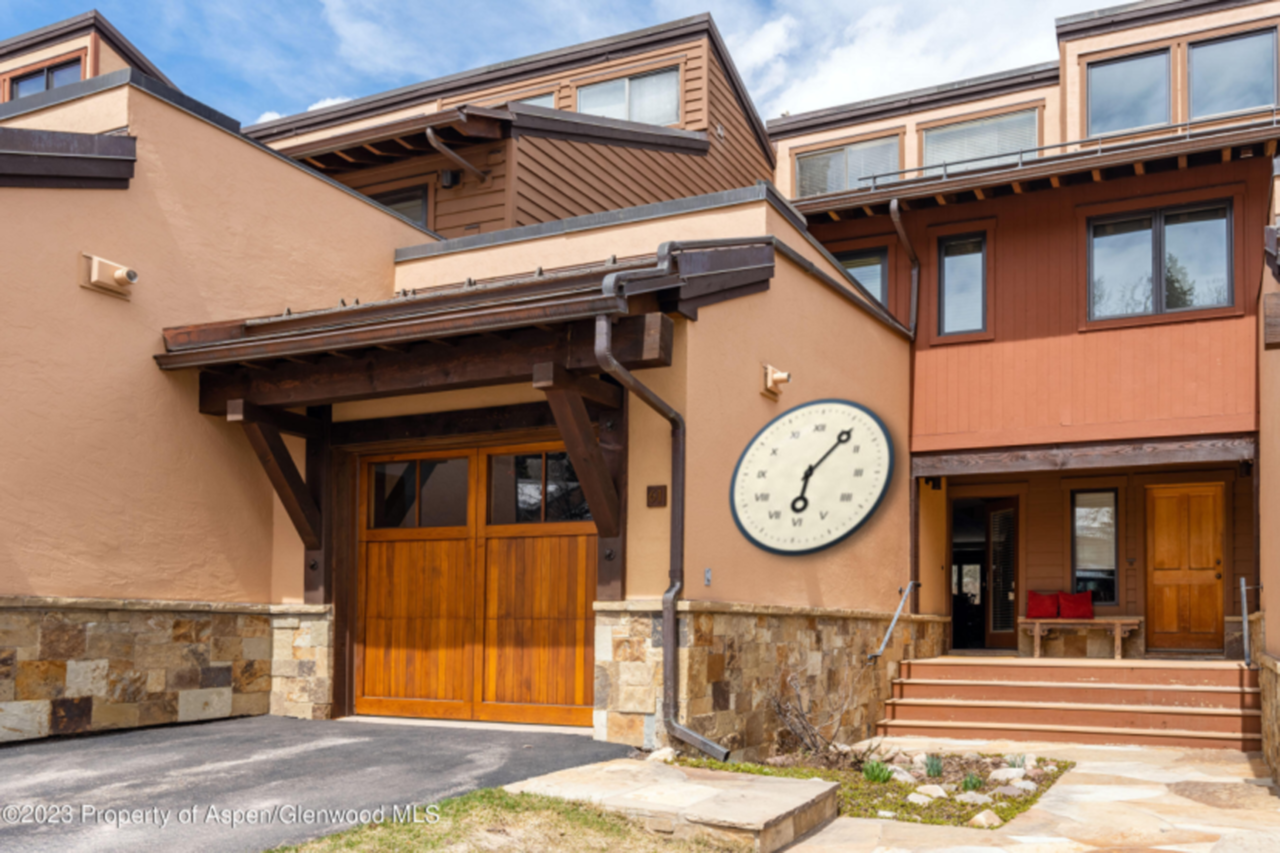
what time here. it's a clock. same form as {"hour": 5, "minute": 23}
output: {"hour": 6, "minute": 6}
